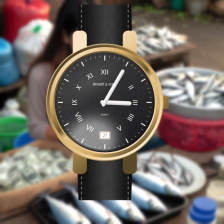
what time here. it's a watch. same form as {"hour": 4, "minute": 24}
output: {"hour": 3, "minute": 5}
